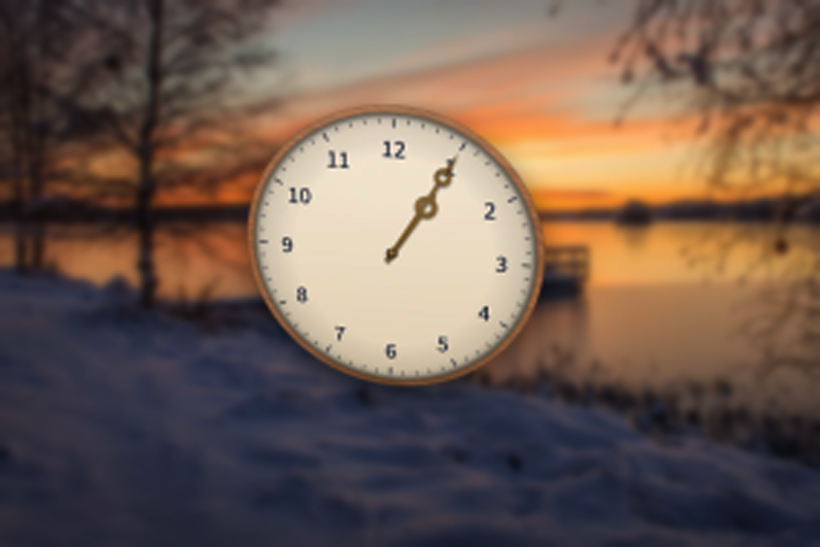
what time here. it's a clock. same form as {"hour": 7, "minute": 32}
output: {"hour": 1, "minute": 5}
